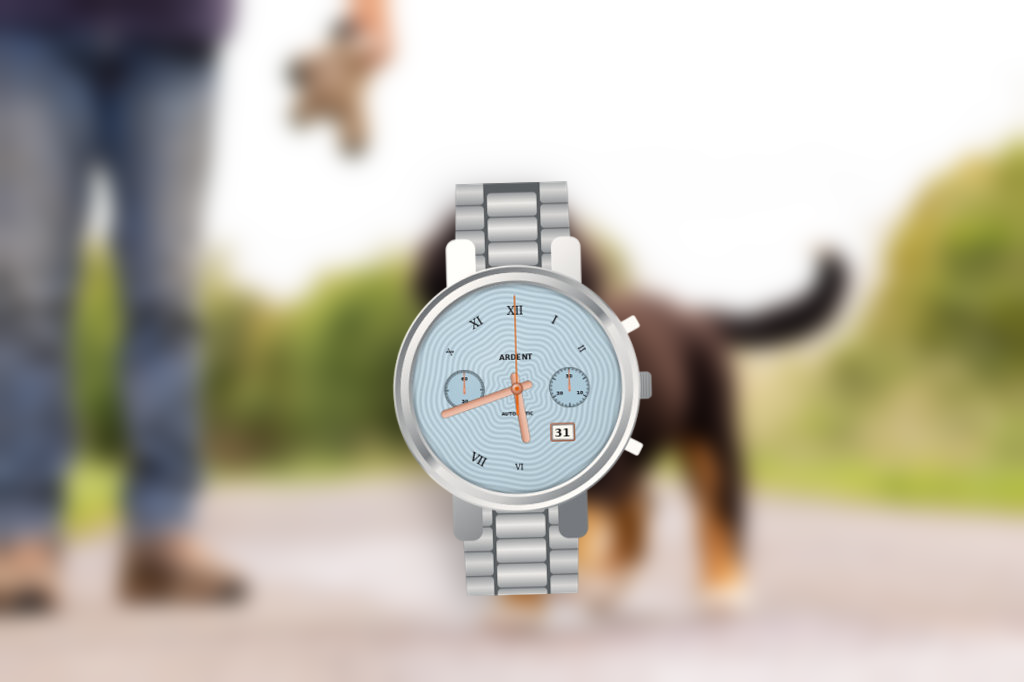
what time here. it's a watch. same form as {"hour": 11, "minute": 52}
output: {"hour": 5, "minute": 42}
